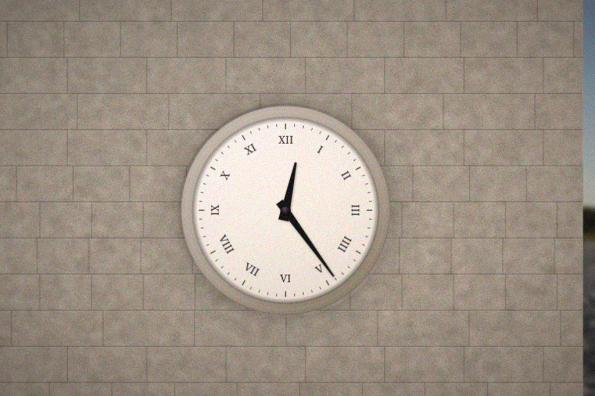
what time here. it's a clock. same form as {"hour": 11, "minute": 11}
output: {"hour": 12, "minute": 24}
